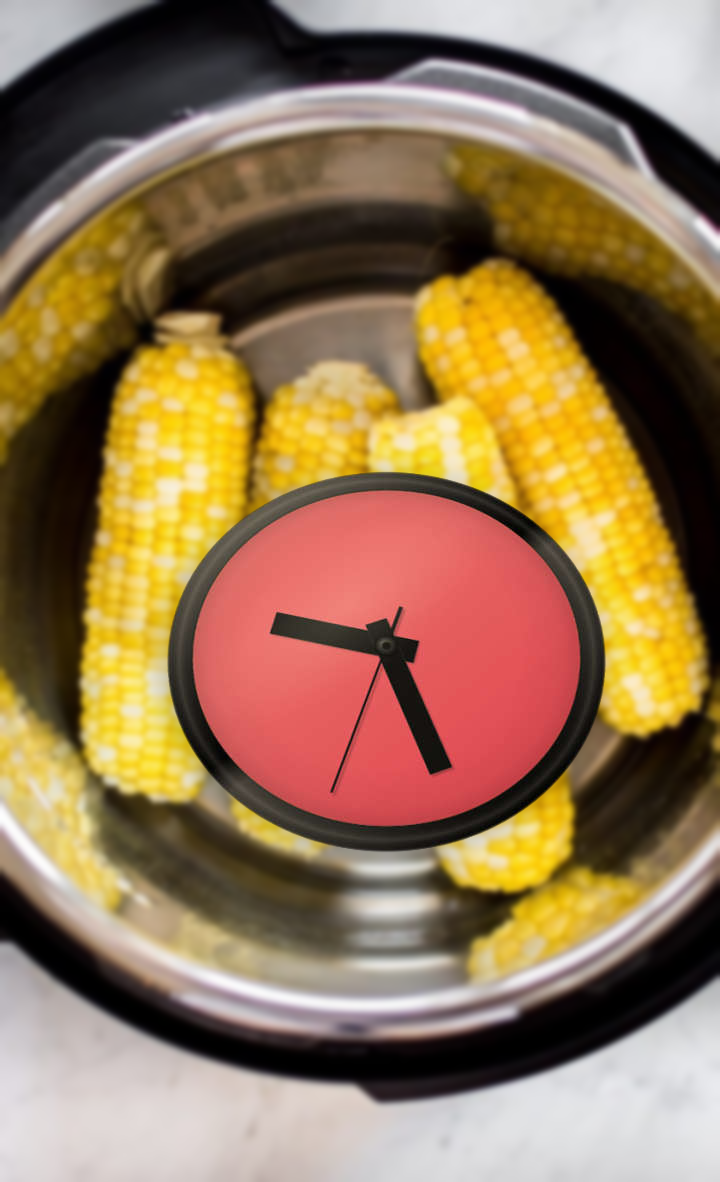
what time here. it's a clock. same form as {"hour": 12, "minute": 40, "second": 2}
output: {"hour": 9, "minute": 26, "second": 33}
